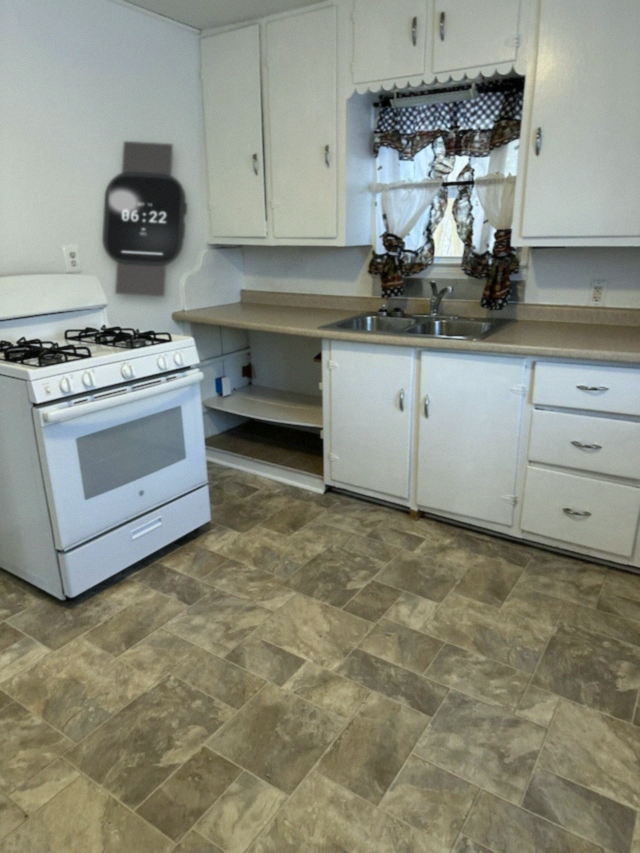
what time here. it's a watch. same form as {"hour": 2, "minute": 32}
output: {"hour": 6, "minute": 22}
